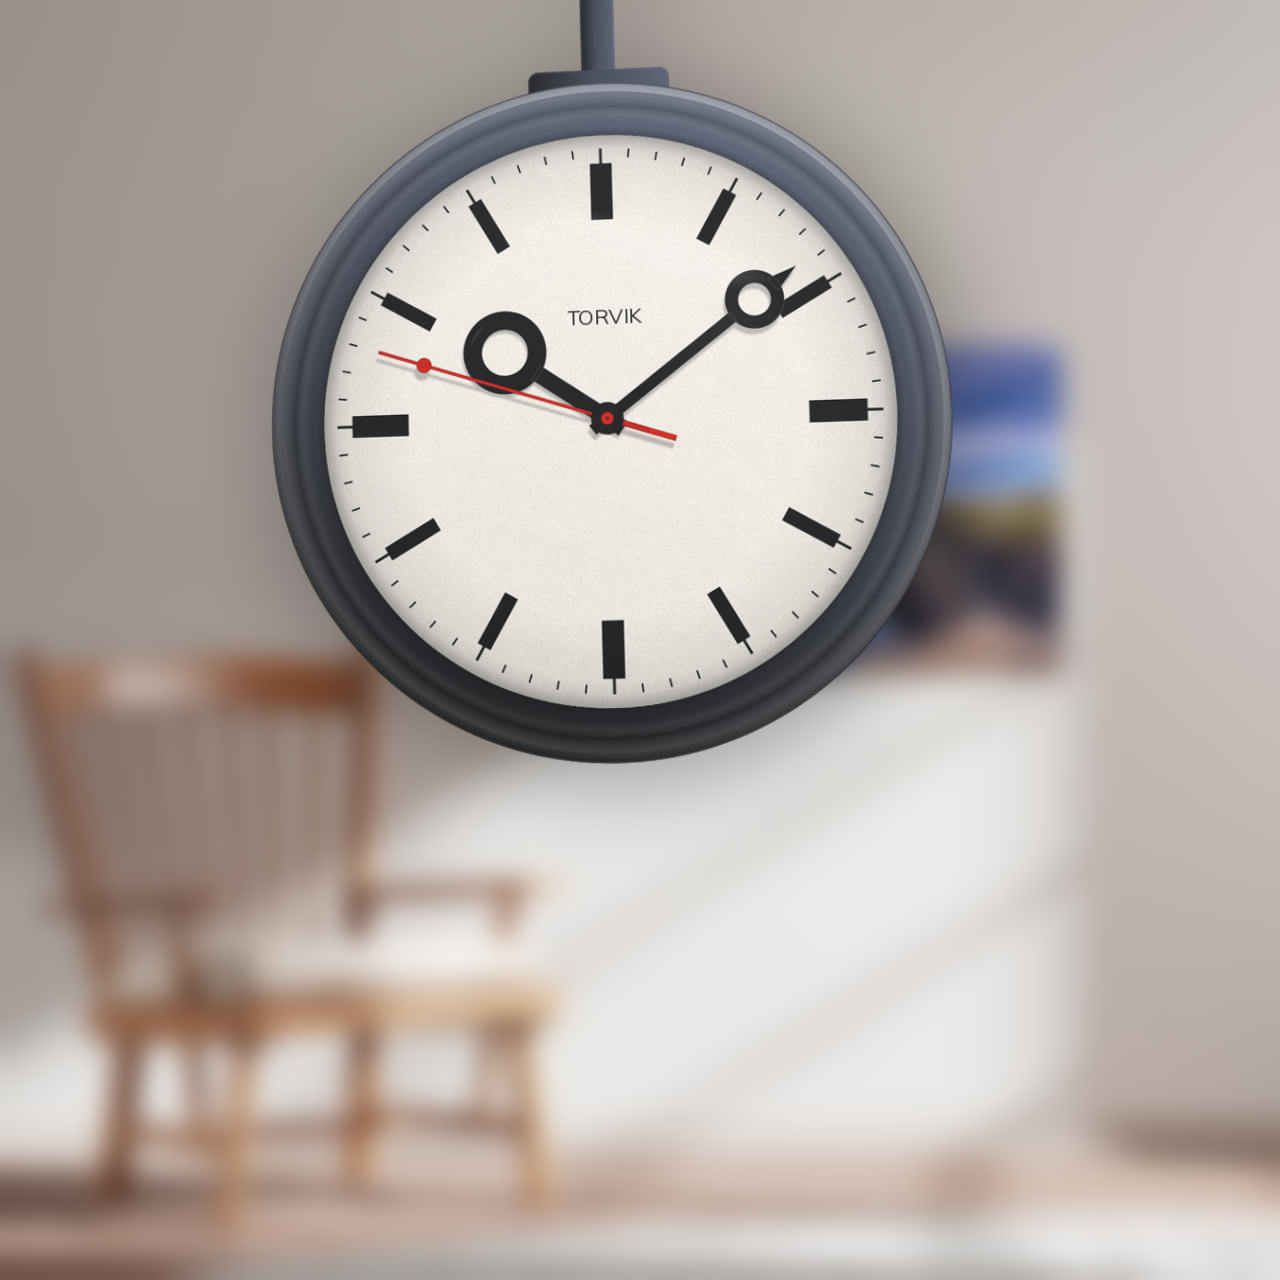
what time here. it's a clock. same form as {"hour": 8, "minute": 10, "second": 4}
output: {"hour": 10, "minute": 8, "second": 48}
